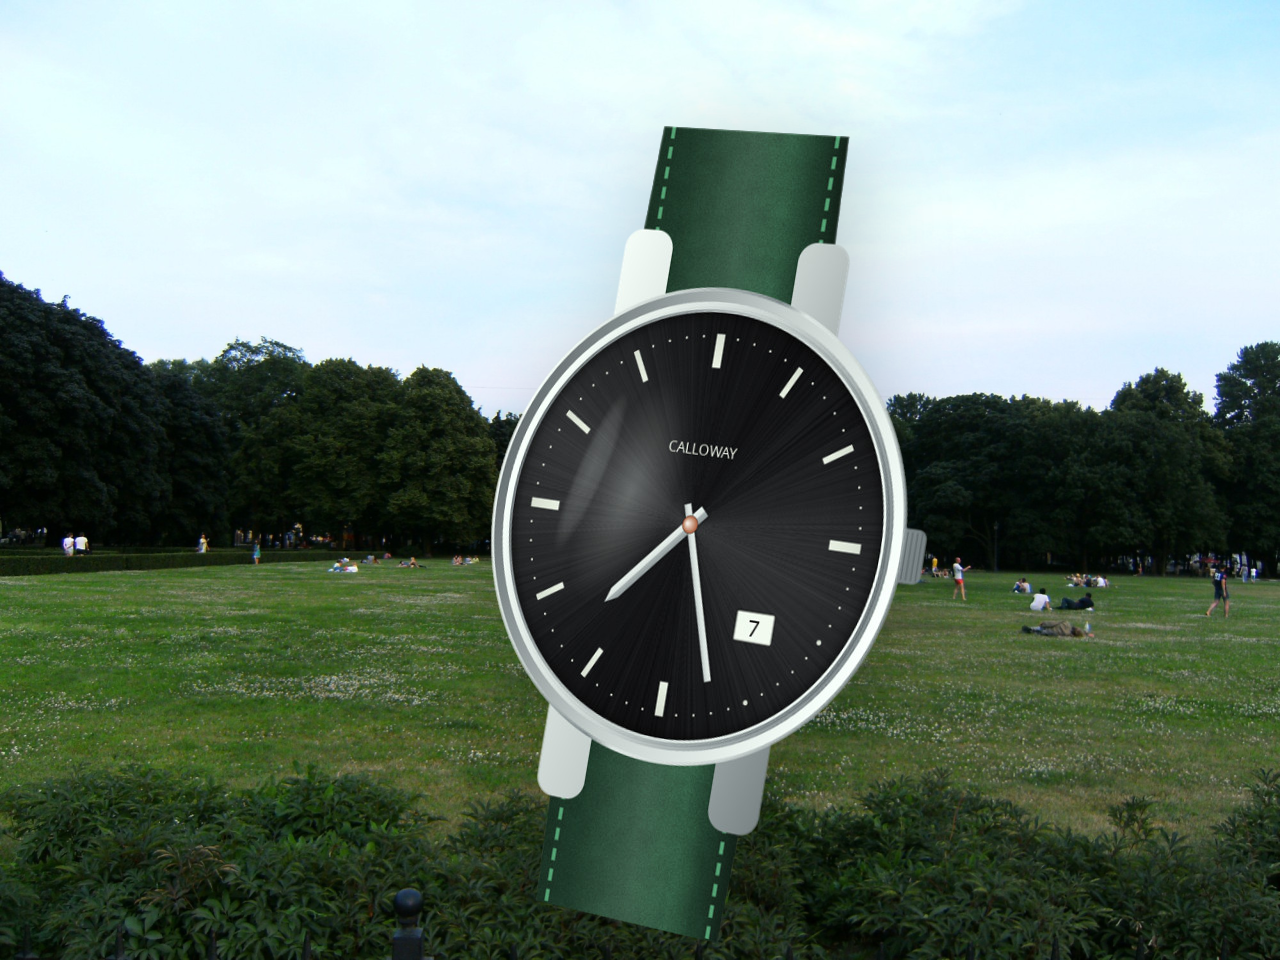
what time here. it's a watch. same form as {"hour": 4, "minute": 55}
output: {"hour": 7, "minute": 27}
